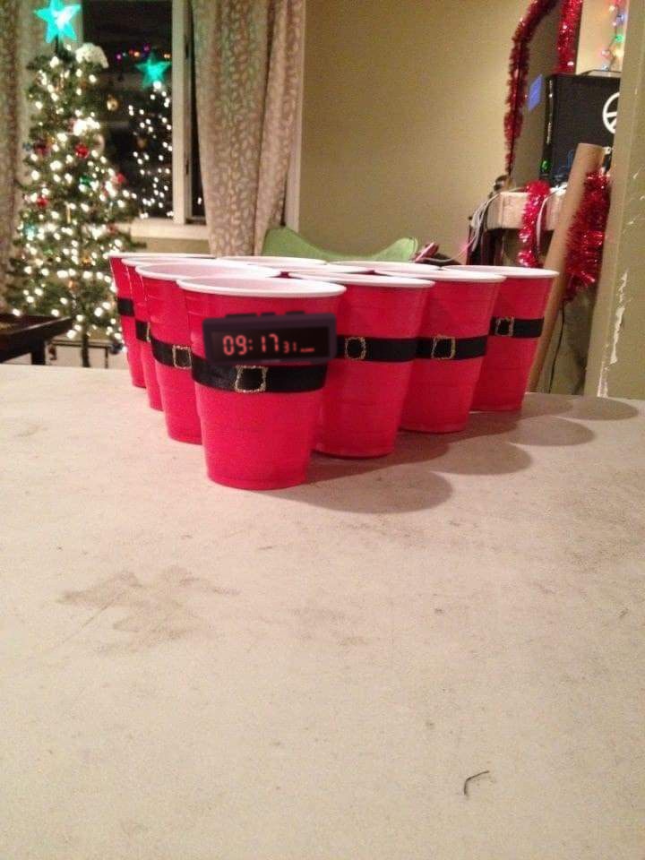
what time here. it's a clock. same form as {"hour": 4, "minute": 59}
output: {"hour": 9, "minute": 17}
